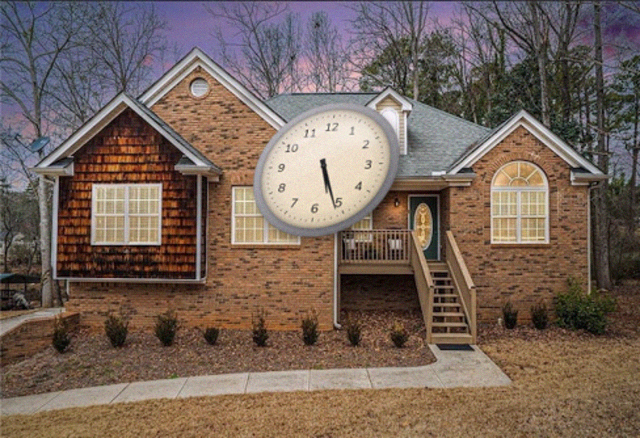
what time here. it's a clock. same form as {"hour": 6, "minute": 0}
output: {"hour": 5, "minute": 26}
